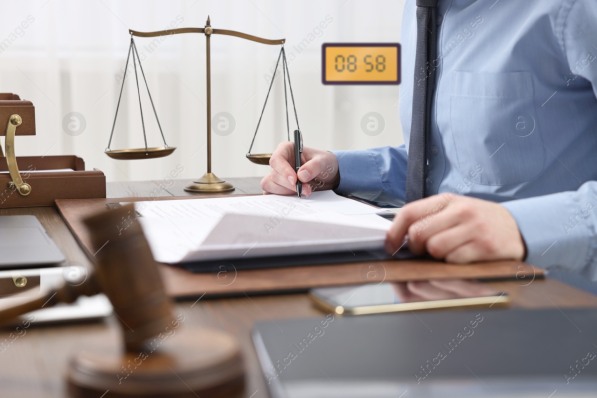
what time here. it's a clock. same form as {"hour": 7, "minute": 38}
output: {"hour": 8, "minute": 58}
